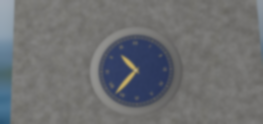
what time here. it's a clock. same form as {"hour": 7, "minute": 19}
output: {"hour": 10, "minute": 37}
